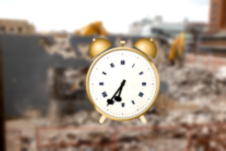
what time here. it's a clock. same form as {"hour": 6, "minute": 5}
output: {"hour": 6, "minute": 36}
